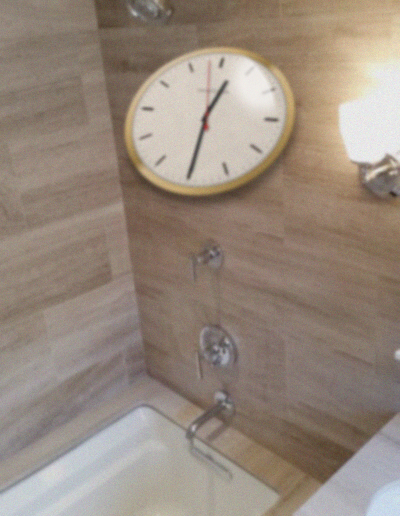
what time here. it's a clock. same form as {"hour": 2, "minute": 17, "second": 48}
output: {"hour": 12, "minute": 29, "second": 58}
